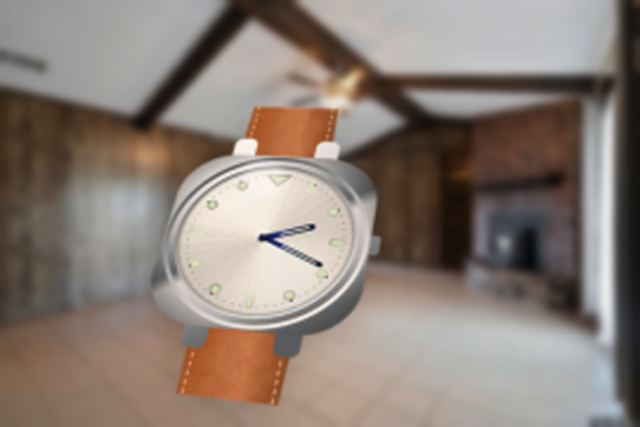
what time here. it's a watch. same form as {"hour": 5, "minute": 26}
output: {"hour": 2, "minute": 19}
